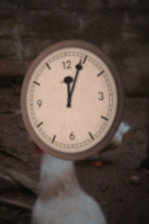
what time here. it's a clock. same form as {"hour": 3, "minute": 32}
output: {"hour": 12, "minute": 4}
